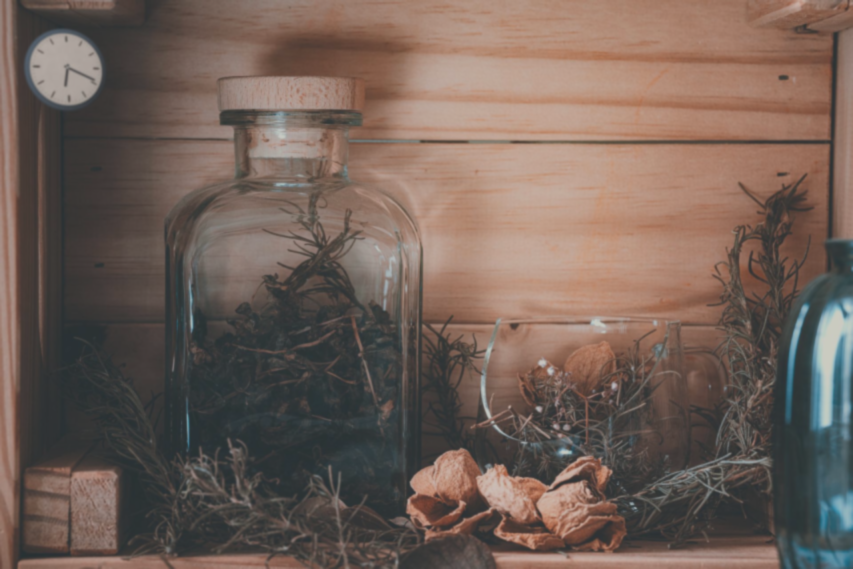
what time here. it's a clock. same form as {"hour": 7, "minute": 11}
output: {"hour": 6, "minute": 19}
